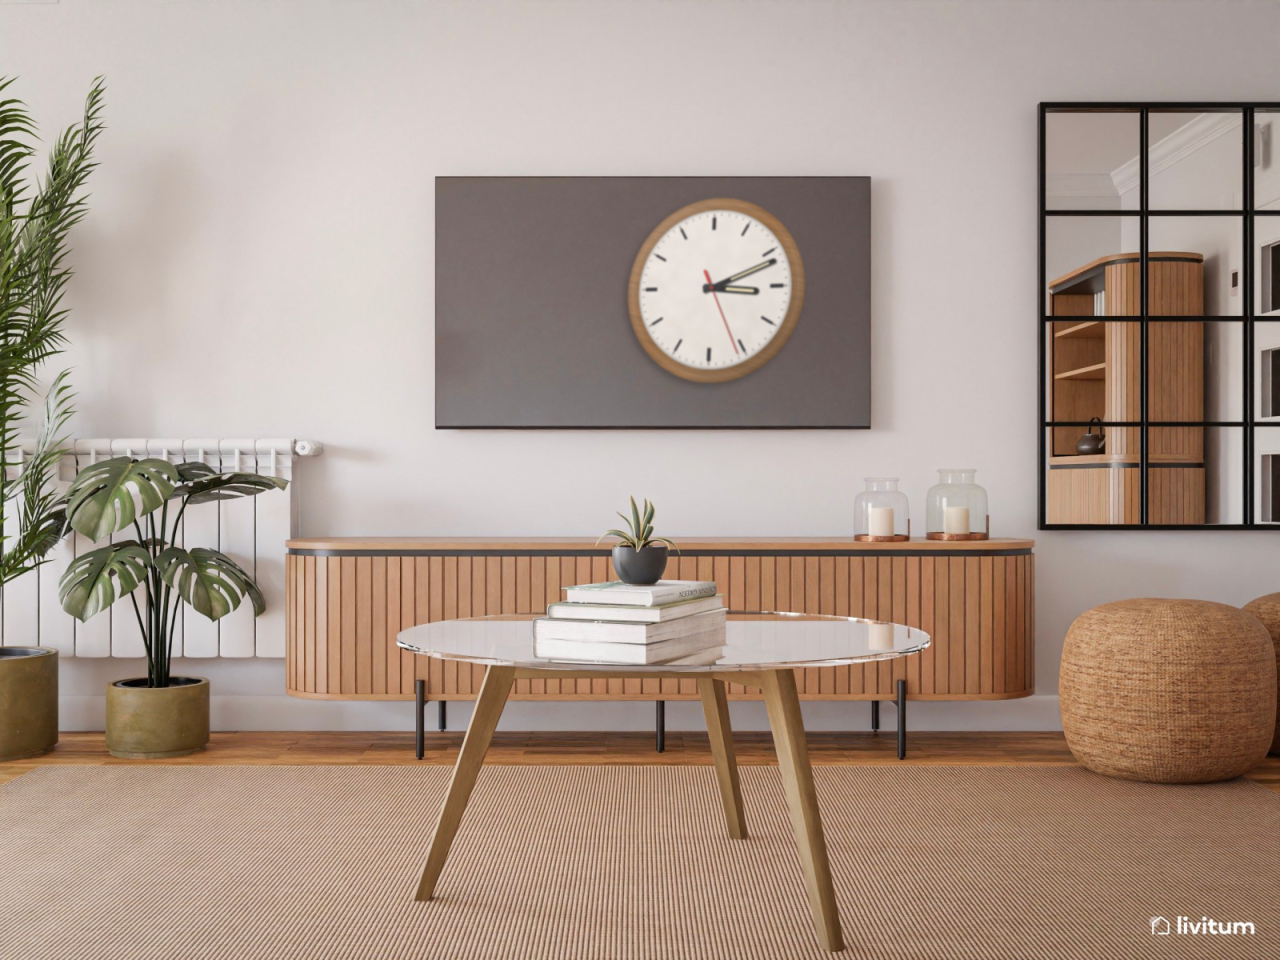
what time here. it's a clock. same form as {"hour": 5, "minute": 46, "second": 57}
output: {"hour": 3, "minute": 11, "second": 26}
